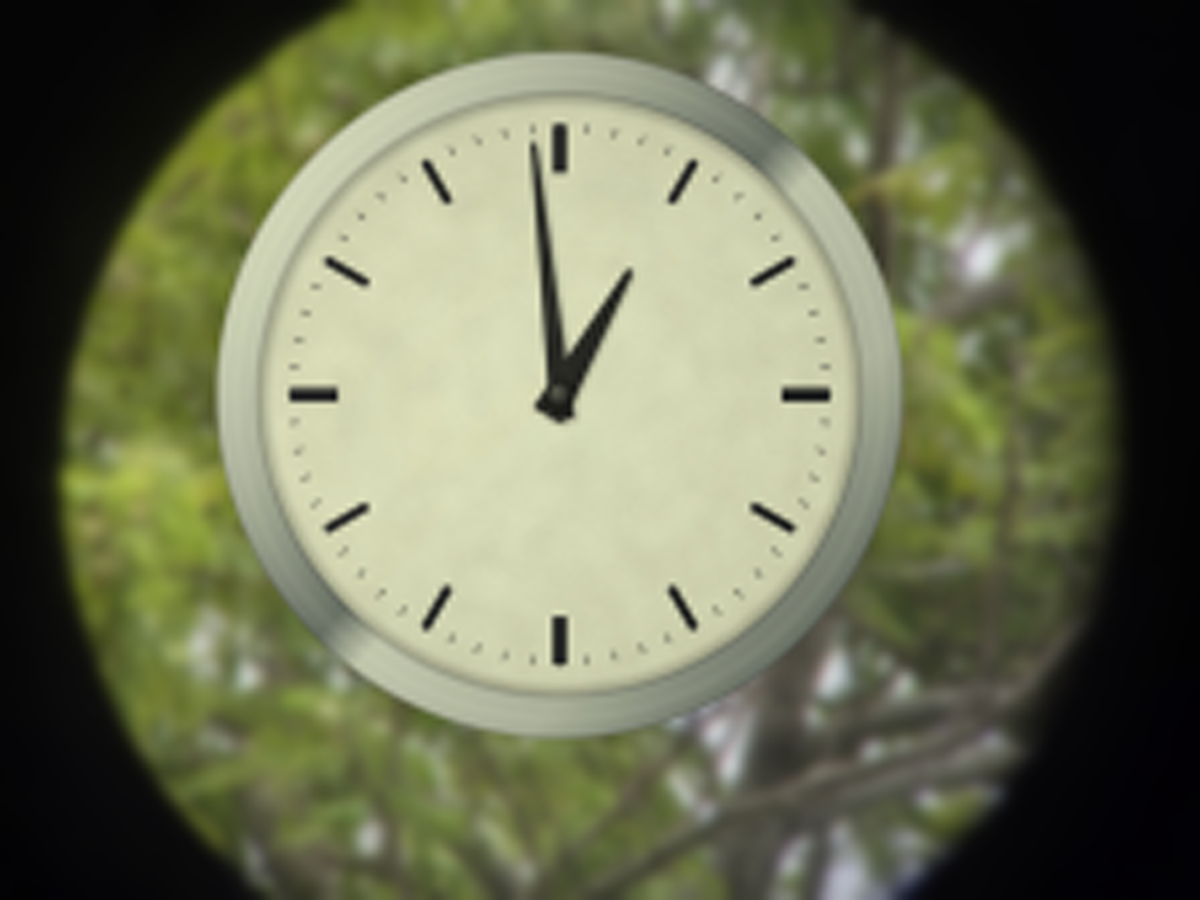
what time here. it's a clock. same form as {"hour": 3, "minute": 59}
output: {"hour": 12, "minute": 59}
